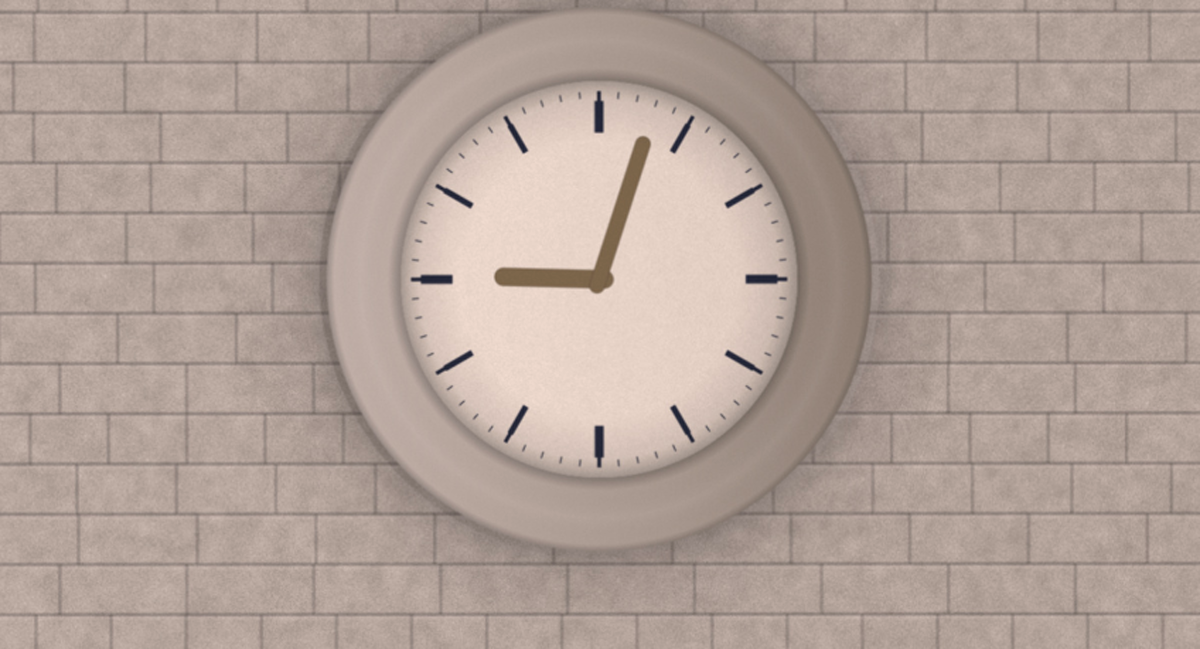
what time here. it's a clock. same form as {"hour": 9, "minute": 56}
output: {"hour": 9, "minute": 3}
